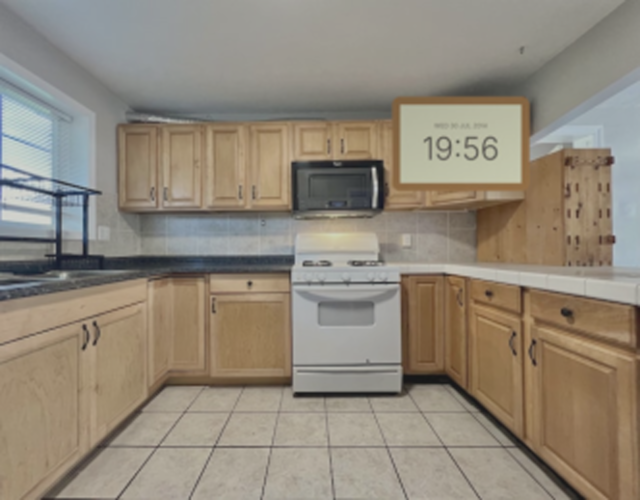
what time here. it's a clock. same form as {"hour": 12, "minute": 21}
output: {"hour": 19, "minute": 56}
